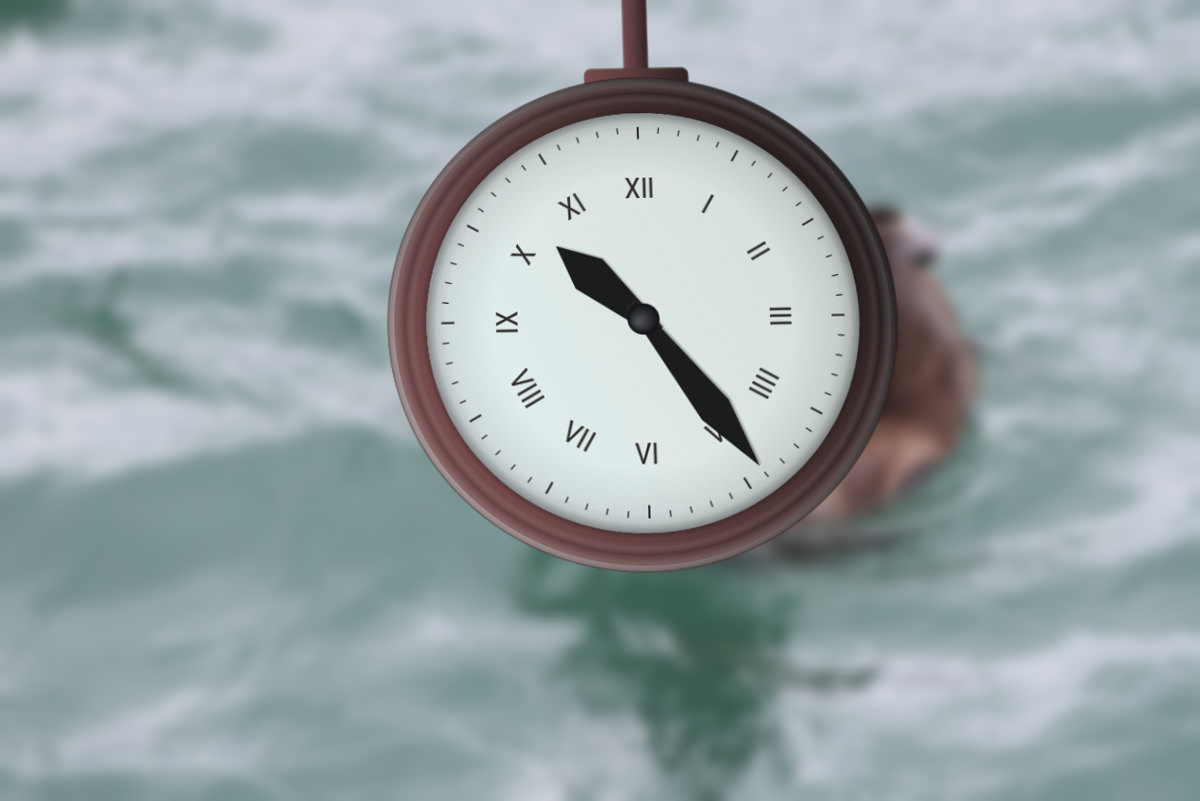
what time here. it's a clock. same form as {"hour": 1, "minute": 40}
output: {"hour": 10, "minute": 24}
